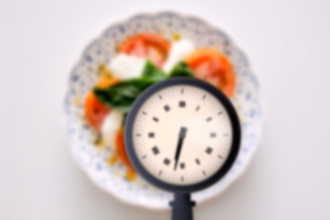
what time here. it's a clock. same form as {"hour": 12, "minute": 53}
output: {"hour": 6, "minute": 32}
